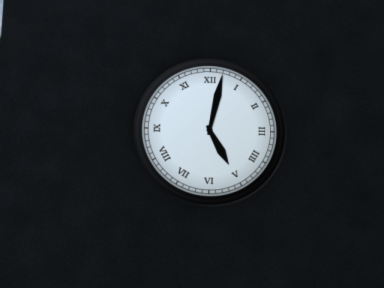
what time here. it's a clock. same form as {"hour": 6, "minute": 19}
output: {"hour": 5, "minute": 2}
